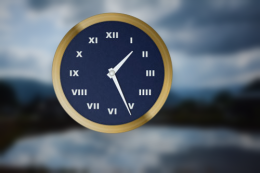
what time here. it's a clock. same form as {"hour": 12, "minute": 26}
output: {"hour": 1, "minute": 26}
